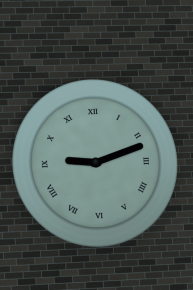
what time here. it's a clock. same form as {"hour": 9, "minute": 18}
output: {"hour": 9, "minute": 12}
